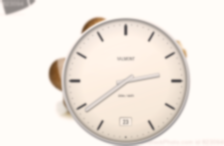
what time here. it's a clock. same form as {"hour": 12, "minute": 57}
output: {"hour": 2, "minute": 39}
